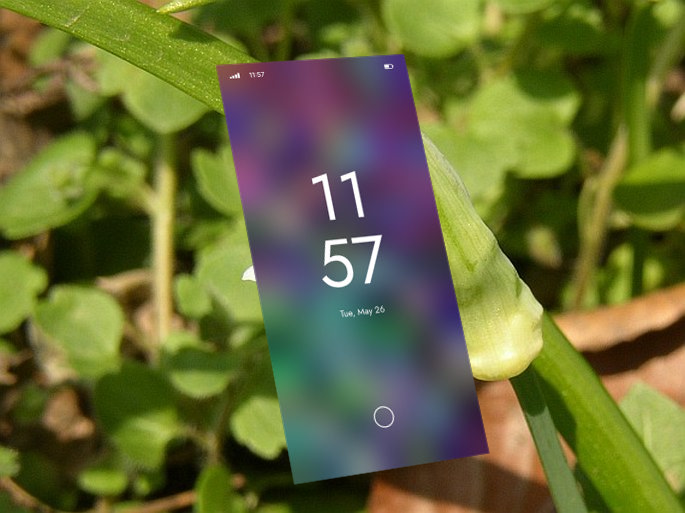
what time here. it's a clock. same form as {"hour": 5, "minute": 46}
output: {"hour": 11, "minute": 57}
